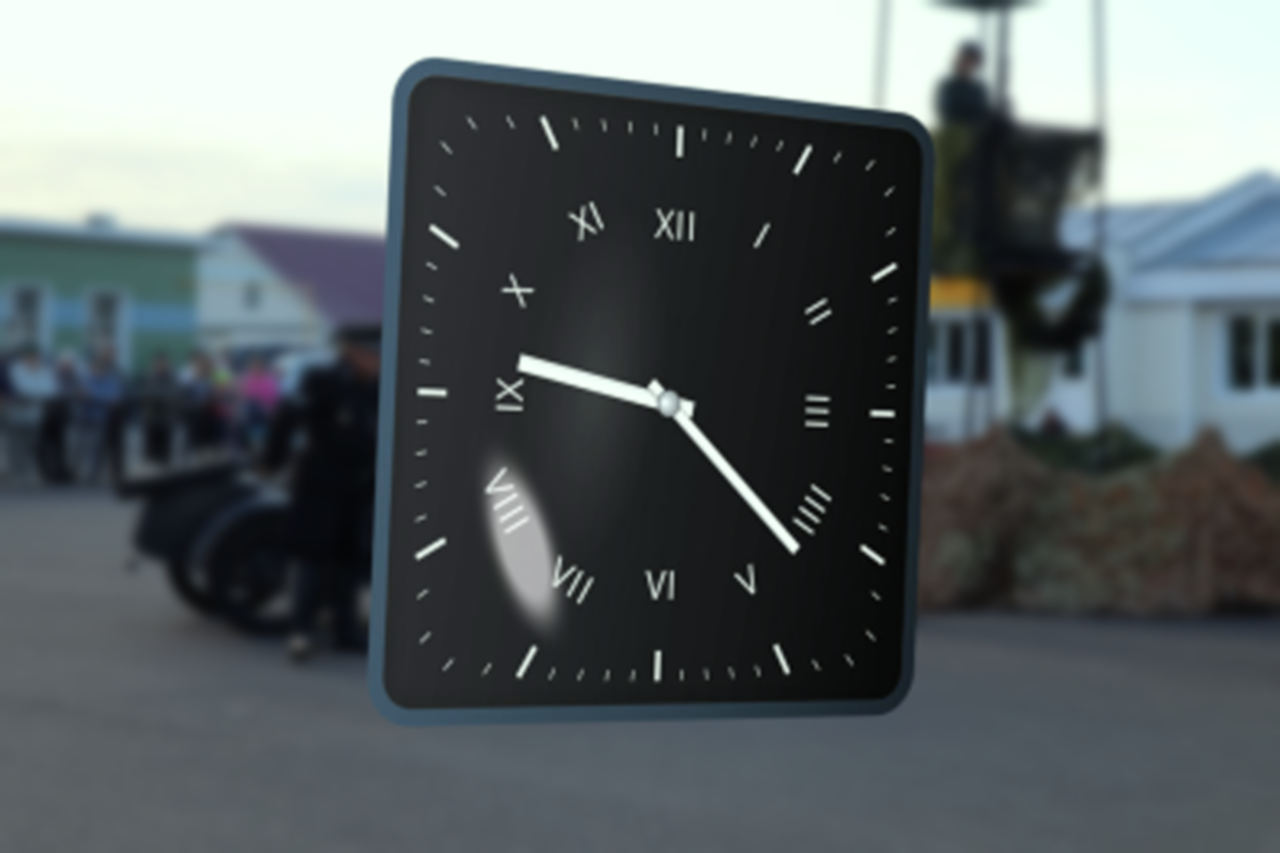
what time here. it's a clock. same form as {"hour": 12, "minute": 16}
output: {"hour": 9, "minute": 22}
